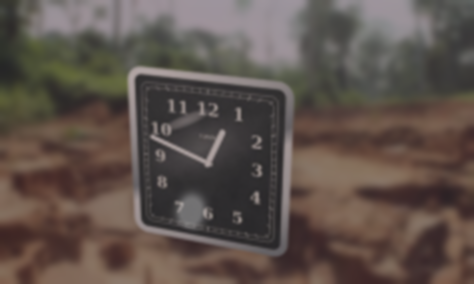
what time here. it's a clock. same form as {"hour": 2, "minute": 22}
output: {"hour": 12, "minute": 48}
